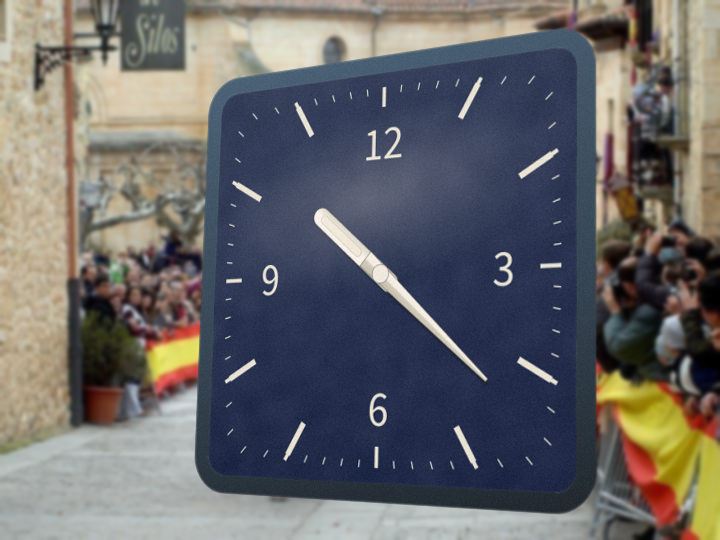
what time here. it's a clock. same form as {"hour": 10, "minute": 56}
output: {"hour": 10, "minute": 22}
